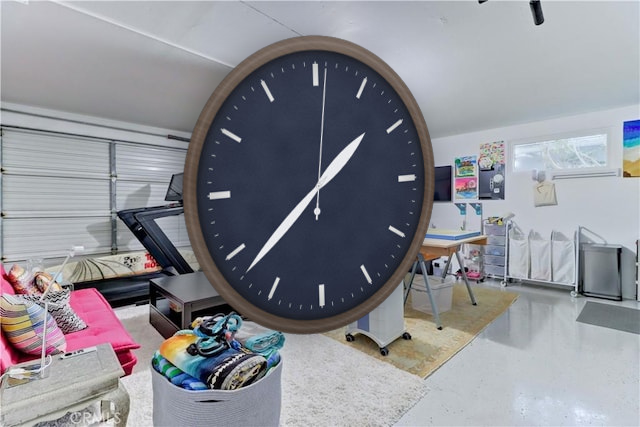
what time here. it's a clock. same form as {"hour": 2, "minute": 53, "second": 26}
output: {"hour": 1, "minute": 38, "second": 1}
